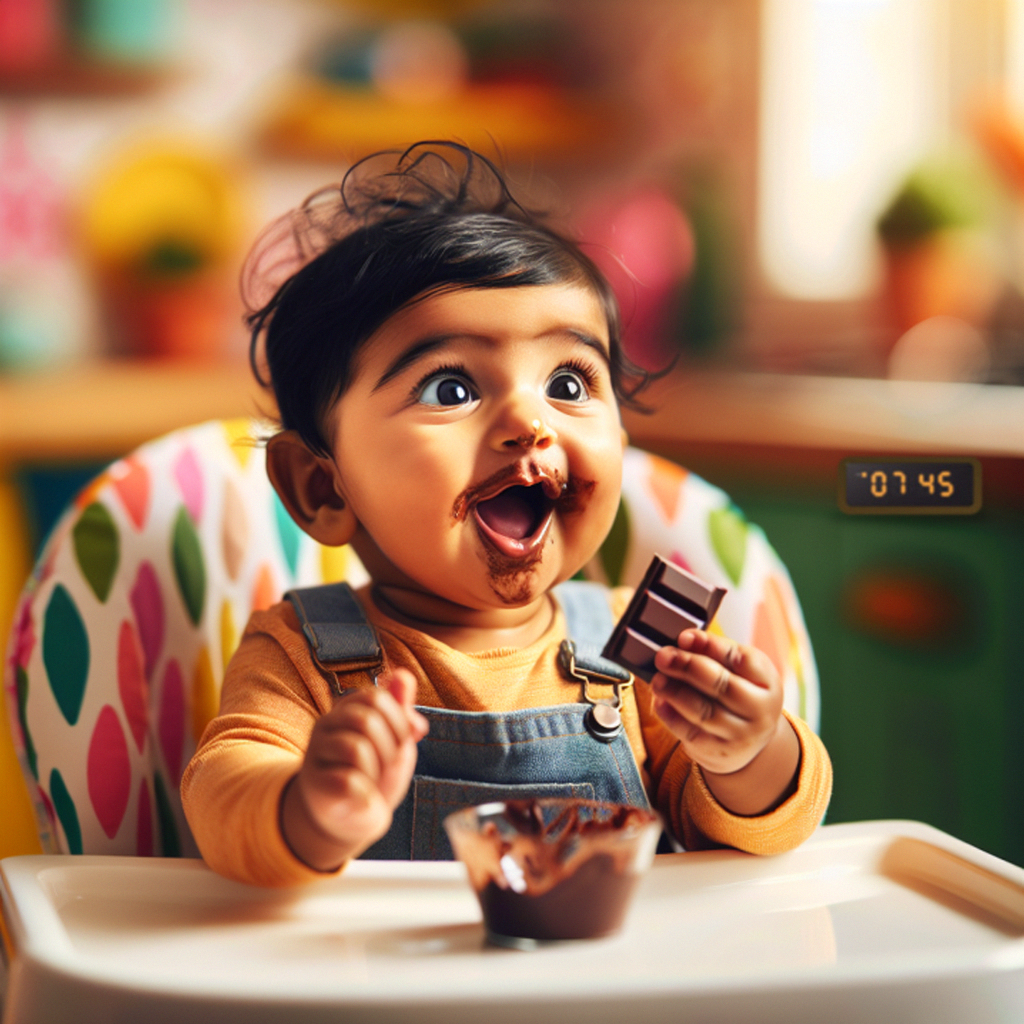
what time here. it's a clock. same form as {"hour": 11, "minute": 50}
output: {"hour": 7, "minute": 45}
